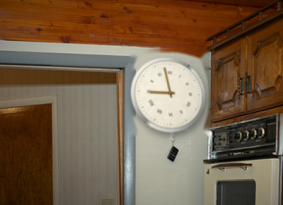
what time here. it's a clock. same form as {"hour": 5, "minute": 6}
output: {"hour": 8, "minute": 58}
